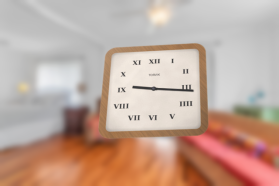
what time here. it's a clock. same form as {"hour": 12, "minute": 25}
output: {"hour": 9, "minute": 16}
